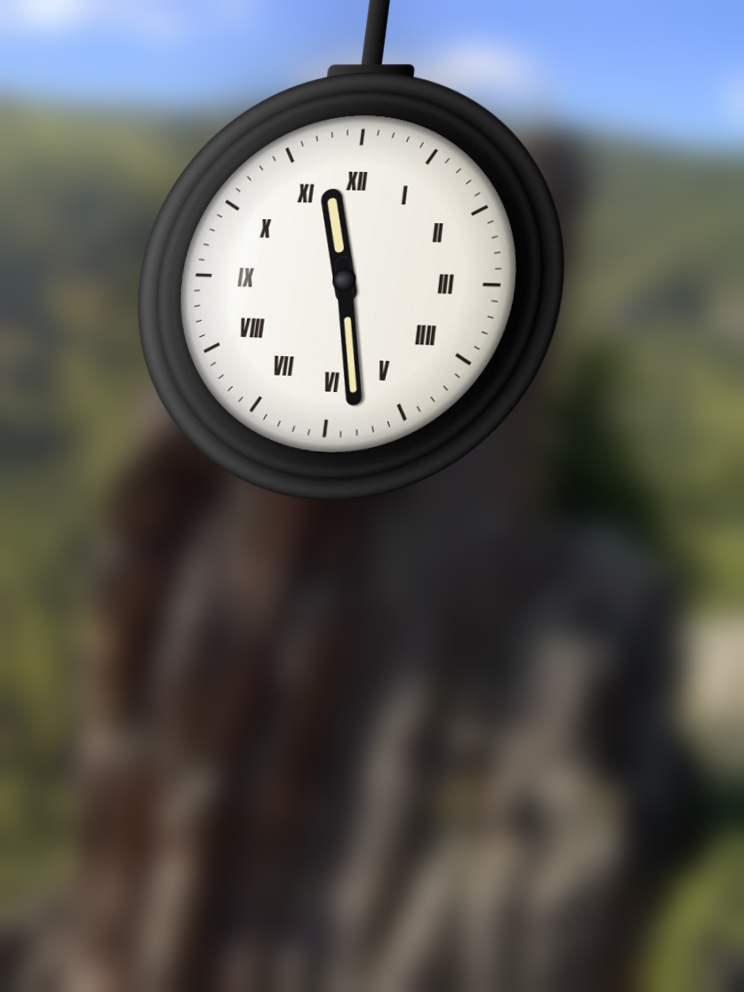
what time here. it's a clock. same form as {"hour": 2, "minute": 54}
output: {"hour": 11, "minute": 28}
